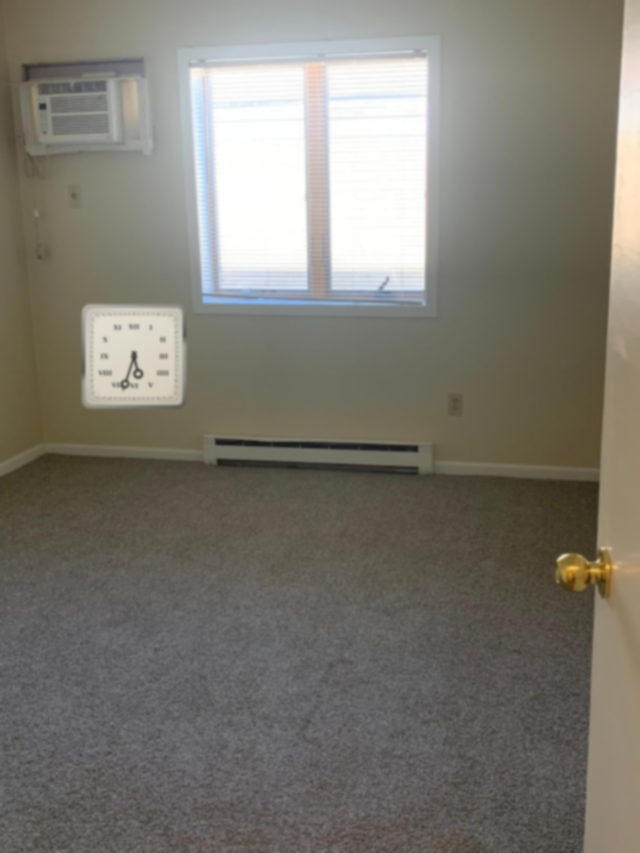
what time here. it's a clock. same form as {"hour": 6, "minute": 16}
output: {"hour": 5, "minute": 33}
